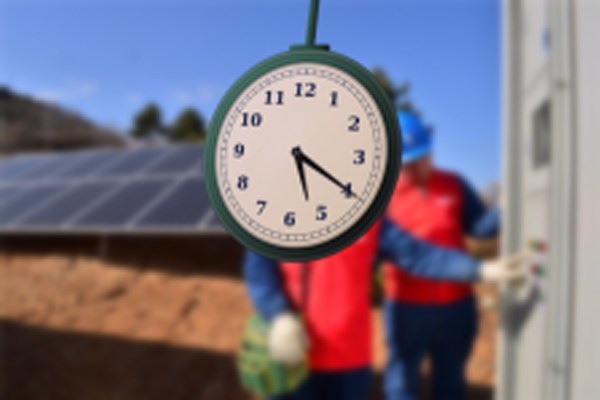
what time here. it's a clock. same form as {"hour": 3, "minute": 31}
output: {"hour": 5, "minute": 20}
